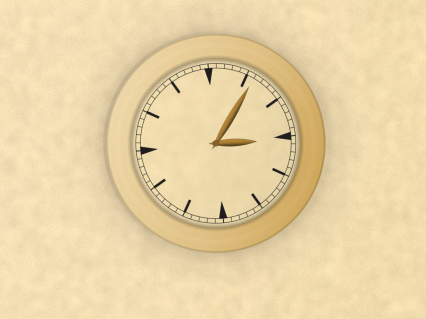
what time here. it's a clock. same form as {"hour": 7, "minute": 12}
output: {"hour": 3, "minute": 6}
